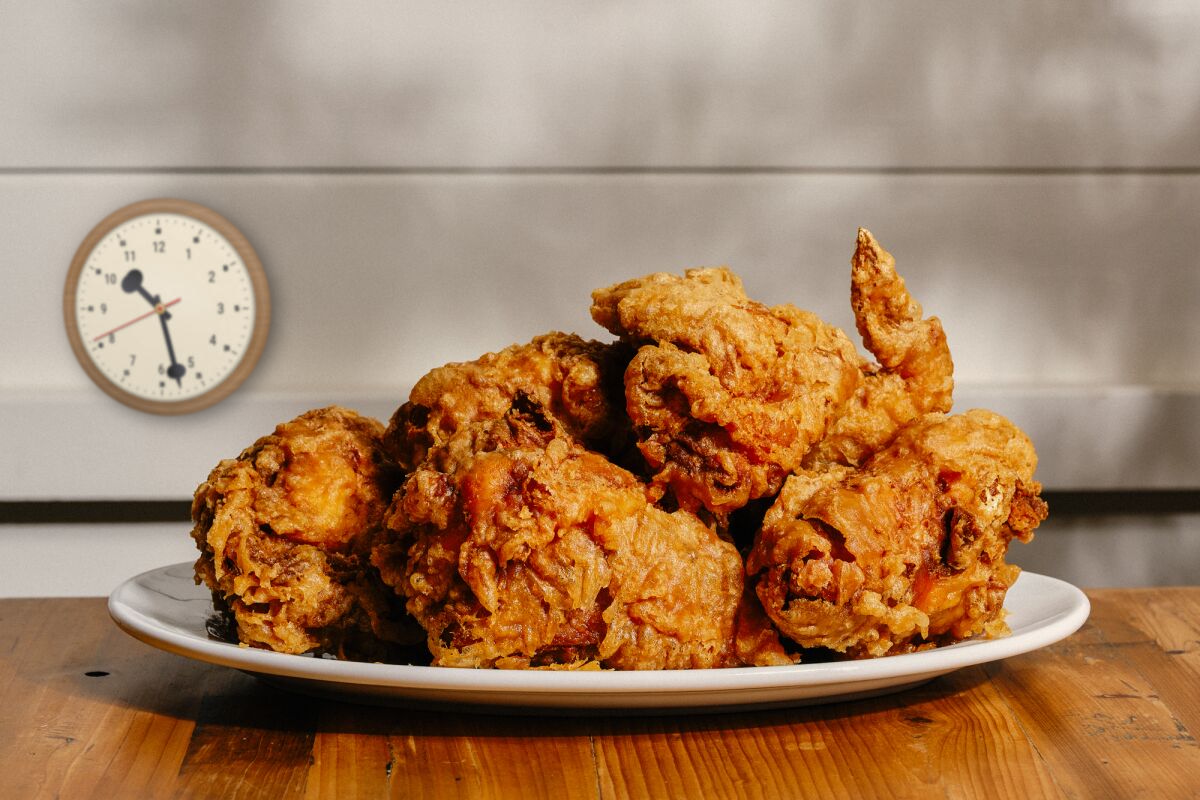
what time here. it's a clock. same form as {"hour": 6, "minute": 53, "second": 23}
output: {"hour": 10, "minute": 27, "second": 41}
